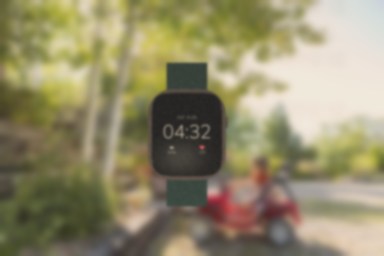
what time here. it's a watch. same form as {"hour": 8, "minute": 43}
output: {"hour": 4, "minute": 32}
